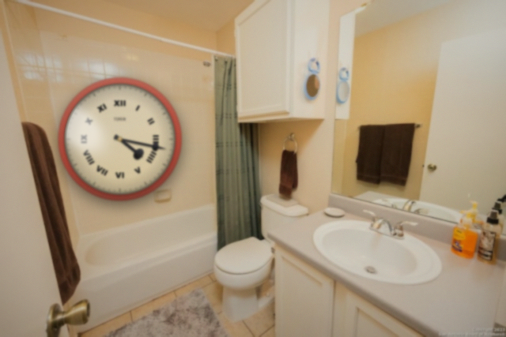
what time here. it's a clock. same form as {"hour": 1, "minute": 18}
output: {"hour": 4, "minute": 17}
